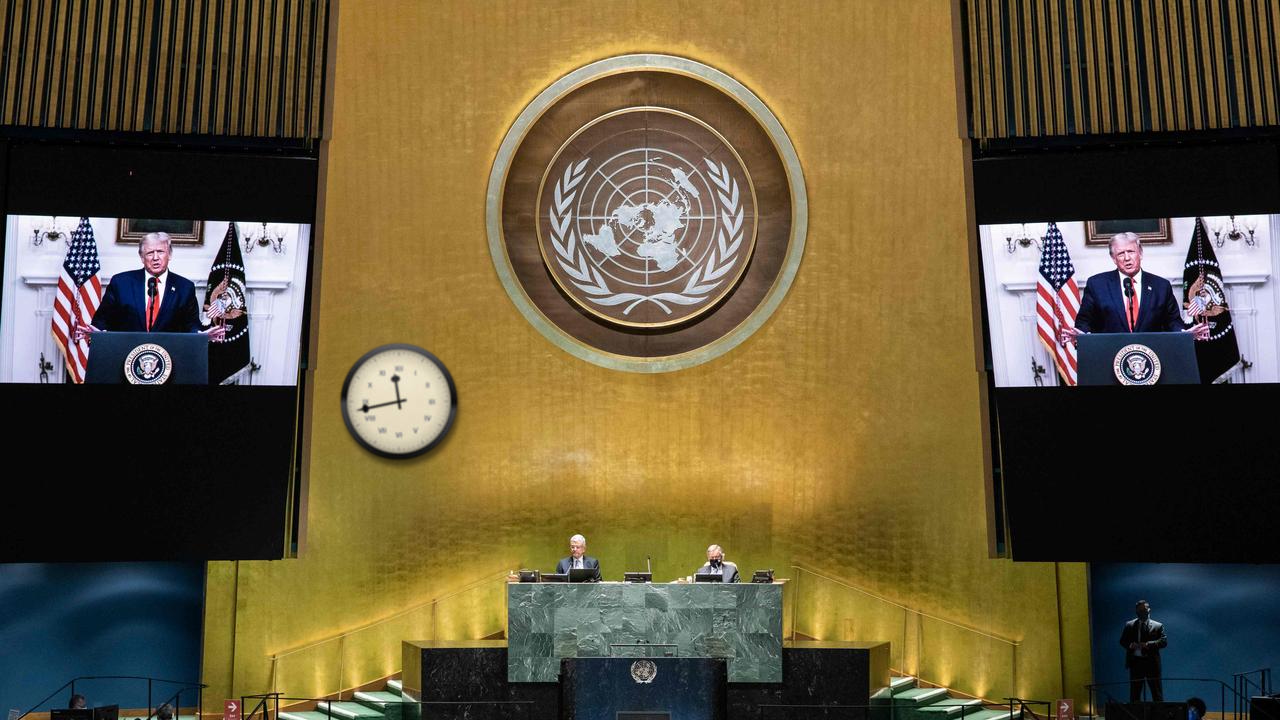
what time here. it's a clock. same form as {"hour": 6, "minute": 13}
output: {"hour": 11, "minute": 43}
